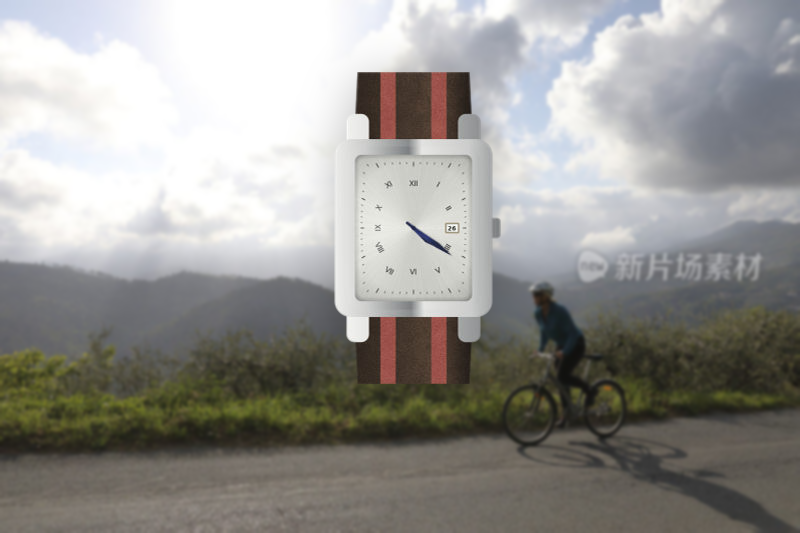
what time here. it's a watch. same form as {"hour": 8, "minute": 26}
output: {"hour": 4, "minute": 21}
